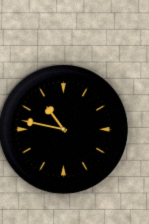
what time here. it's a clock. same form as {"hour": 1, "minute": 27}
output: {"hour": 10, "minute": 47}
